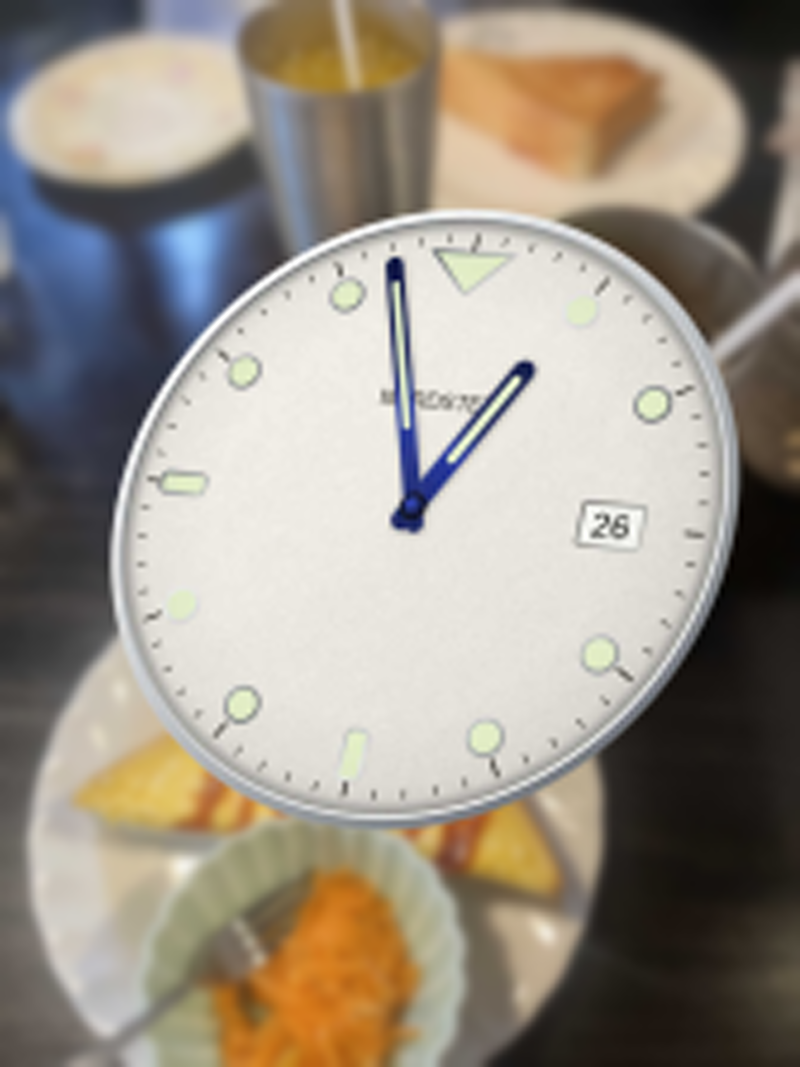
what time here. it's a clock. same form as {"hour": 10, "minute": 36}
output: {"hour": 12, "minute": 57}
